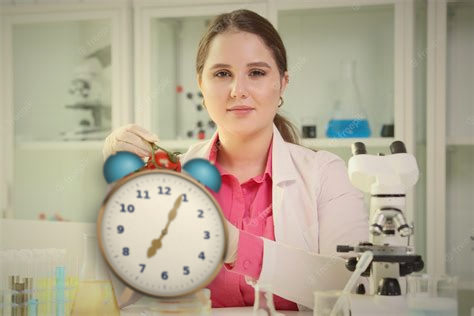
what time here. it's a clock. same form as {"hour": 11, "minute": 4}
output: {"hour": 7, "minute": 4}
